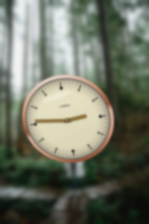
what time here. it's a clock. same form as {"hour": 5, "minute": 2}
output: {"hour": 2, "minute": 46}
